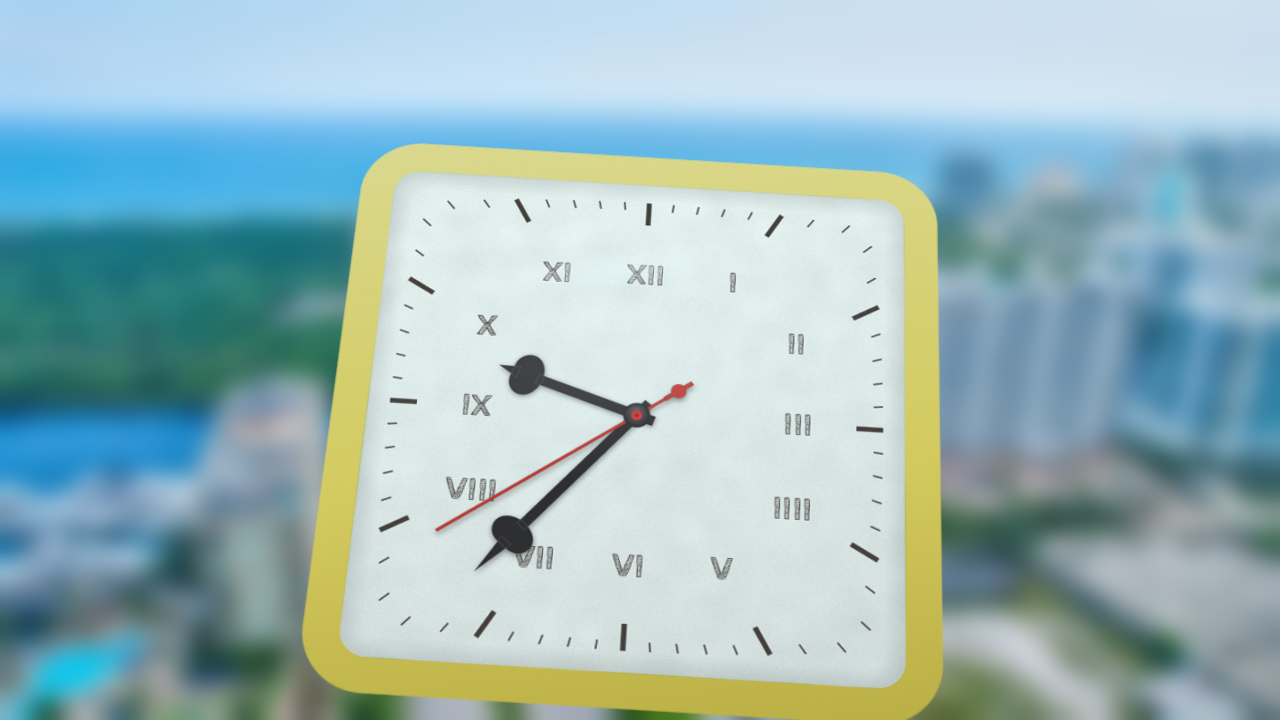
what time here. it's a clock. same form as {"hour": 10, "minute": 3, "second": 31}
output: {"hour": 9, "minute": 36, "second": 39}
